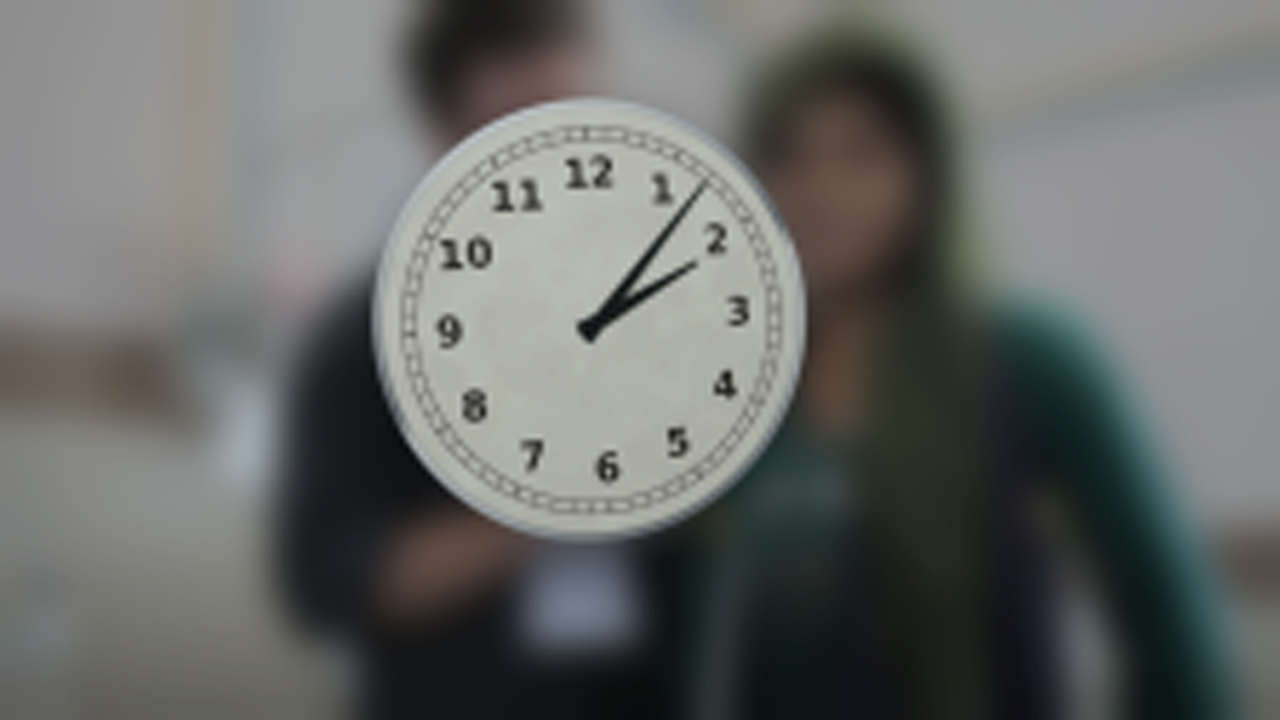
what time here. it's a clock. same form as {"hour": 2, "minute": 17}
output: {"hour": 2, "minute": 7}
